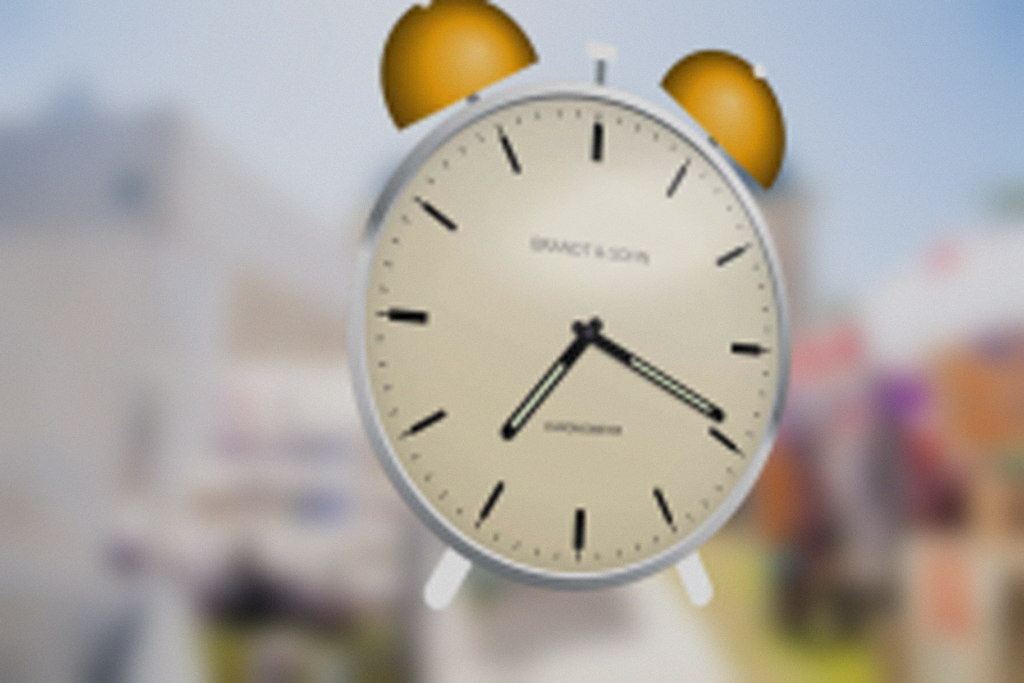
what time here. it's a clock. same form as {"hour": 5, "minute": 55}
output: {"hour": 7, "minute": 19}
